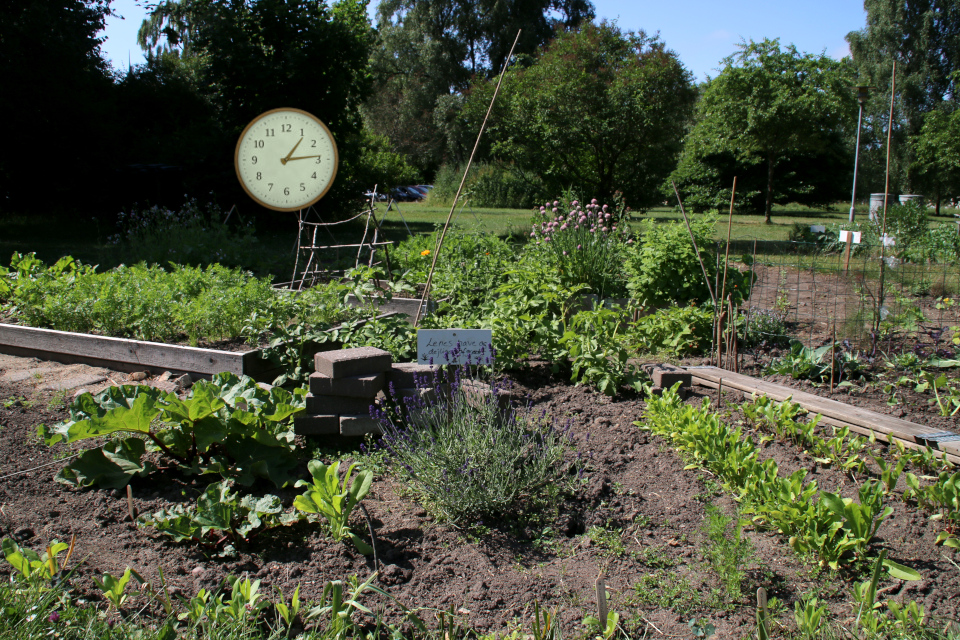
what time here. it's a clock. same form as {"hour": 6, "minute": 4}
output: {"hour": 1, "minute": 14}
